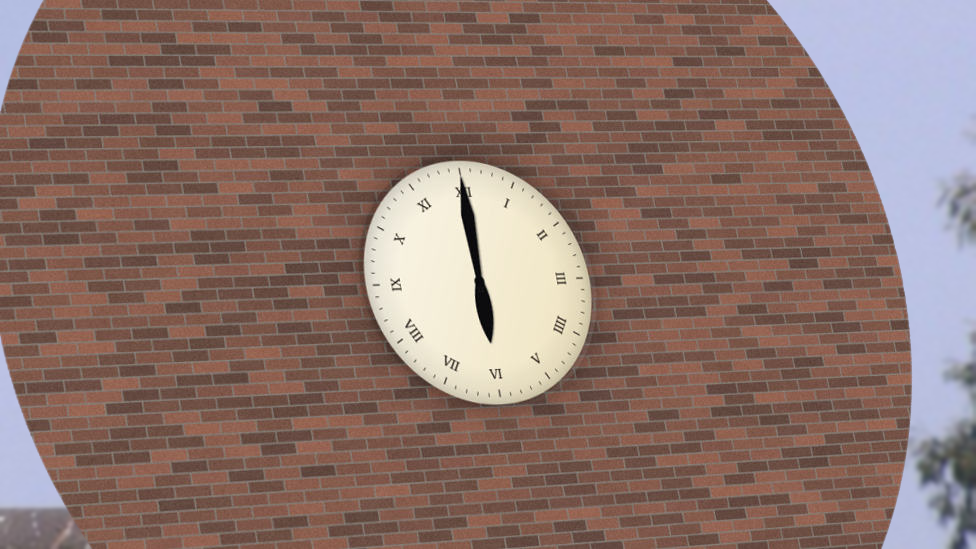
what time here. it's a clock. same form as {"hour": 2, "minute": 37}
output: {"hour": 6, "minute": 0}
